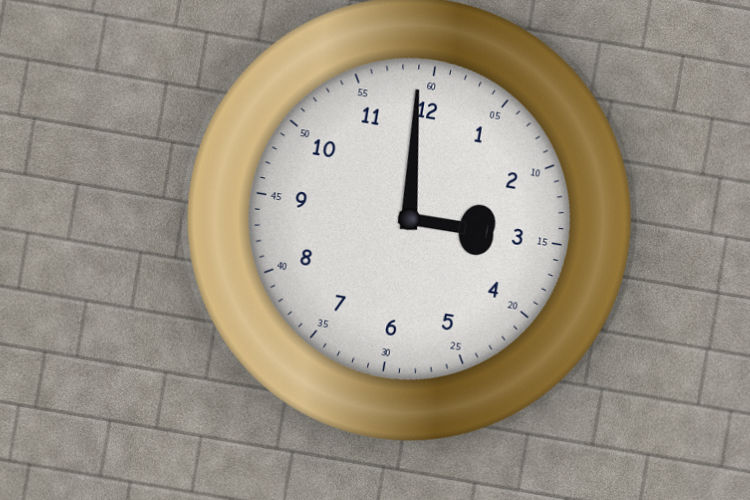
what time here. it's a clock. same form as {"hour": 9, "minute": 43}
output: {"hour": 2, "minute": 59}
